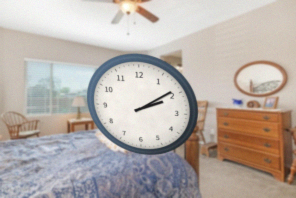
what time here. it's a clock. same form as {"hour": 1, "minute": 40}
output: {"hour": 2, "minute": 9}
